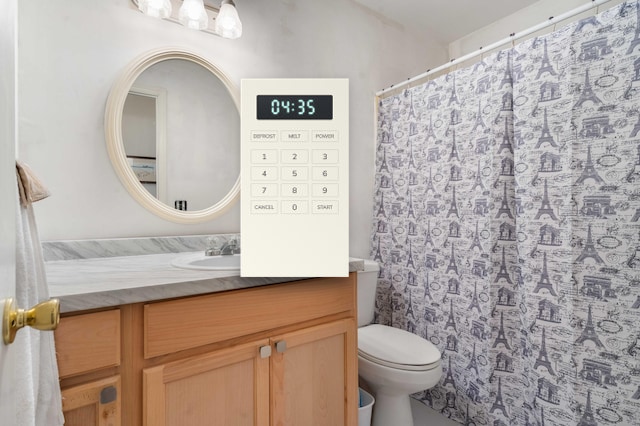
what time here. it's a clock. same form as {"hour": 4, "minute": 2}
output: {"hour": 4, "minute": 35}
